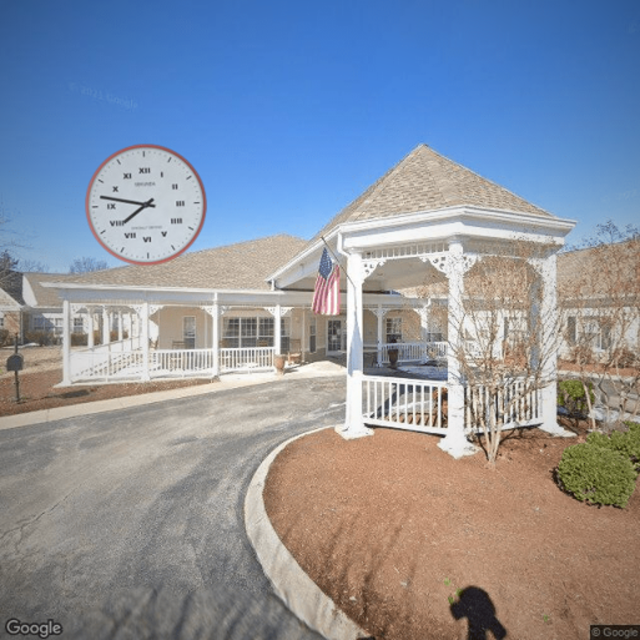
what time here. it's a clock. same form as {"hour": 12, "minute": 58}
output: {"hour": 7, "minute": 47}
